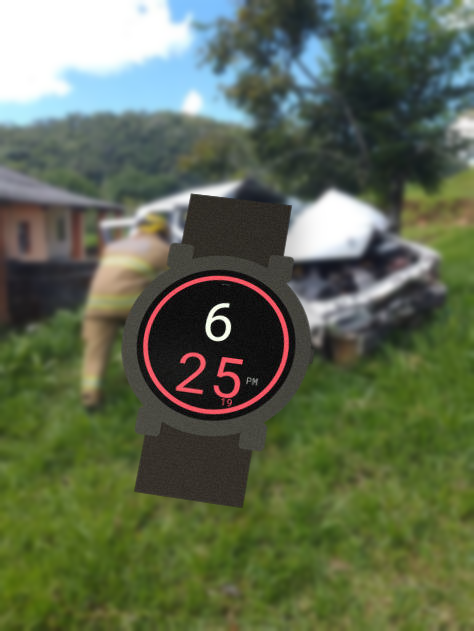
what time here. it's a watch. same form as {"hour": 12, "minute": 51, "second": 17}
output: {"hour": 6, "minute": 25, "second": 19}
